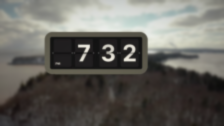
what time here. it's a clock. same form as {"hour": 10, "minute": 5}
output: {"hour": 7, "minute": 32}
